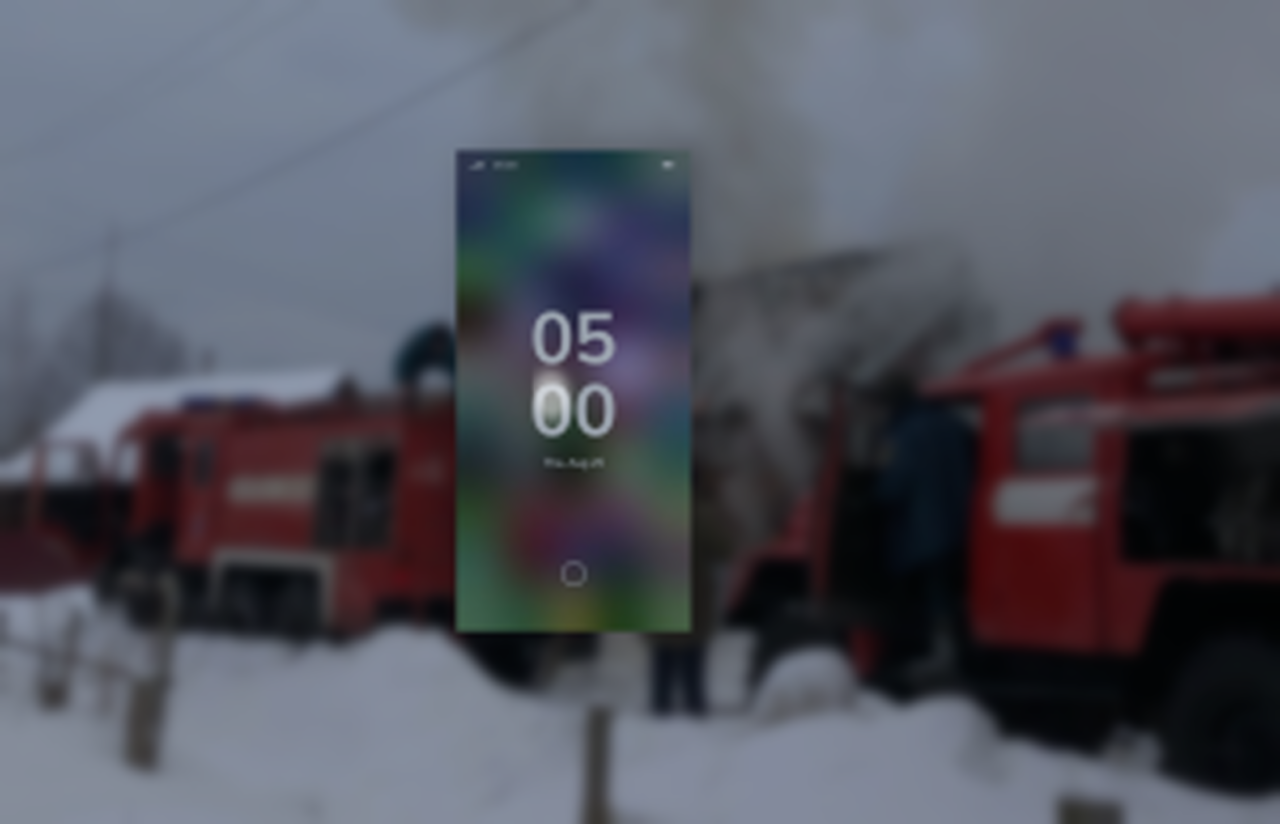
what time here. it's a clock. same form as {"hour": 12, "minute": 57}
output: {"hour": 5, "minute": 0}
